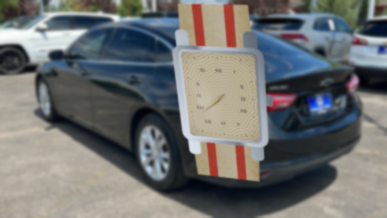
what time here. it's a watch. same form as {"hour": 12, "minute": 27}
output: {"hour": 7, "minute": 38}
